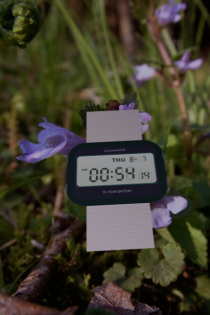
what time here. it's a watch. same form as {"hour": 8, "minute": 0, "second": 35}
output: {"hour": 0, "minute": 54, "second": 14}
